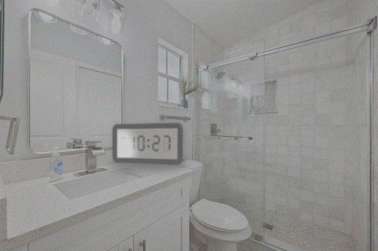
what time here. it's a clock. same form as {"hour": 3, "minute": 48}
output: {"hour": 10, "minute": 27}
